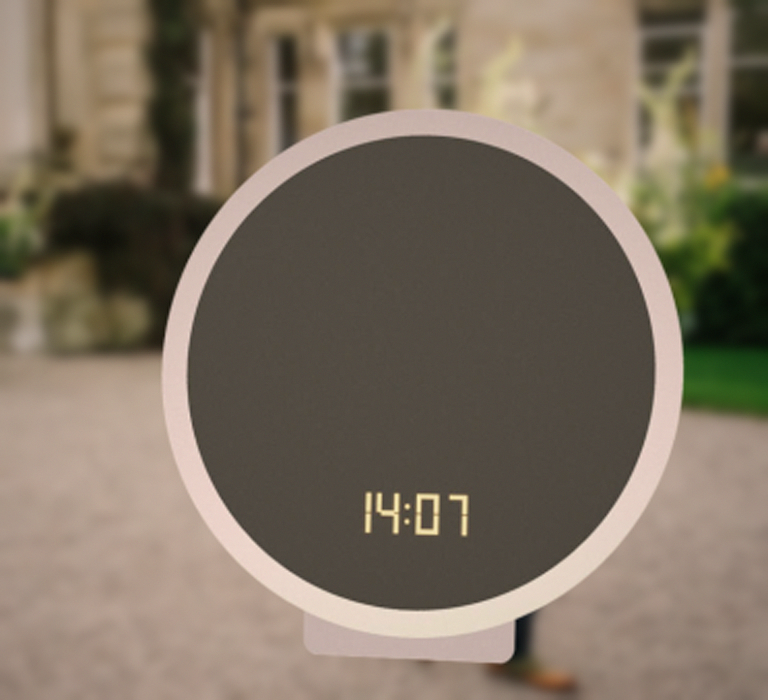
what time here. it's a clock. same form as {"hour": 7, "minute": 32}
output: {"hour": 14, "minute": 7}
